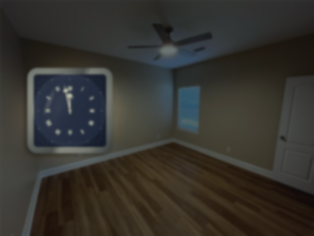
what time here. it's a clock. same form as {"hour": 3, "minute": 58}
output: {"hour": 11, "minute": 58}
